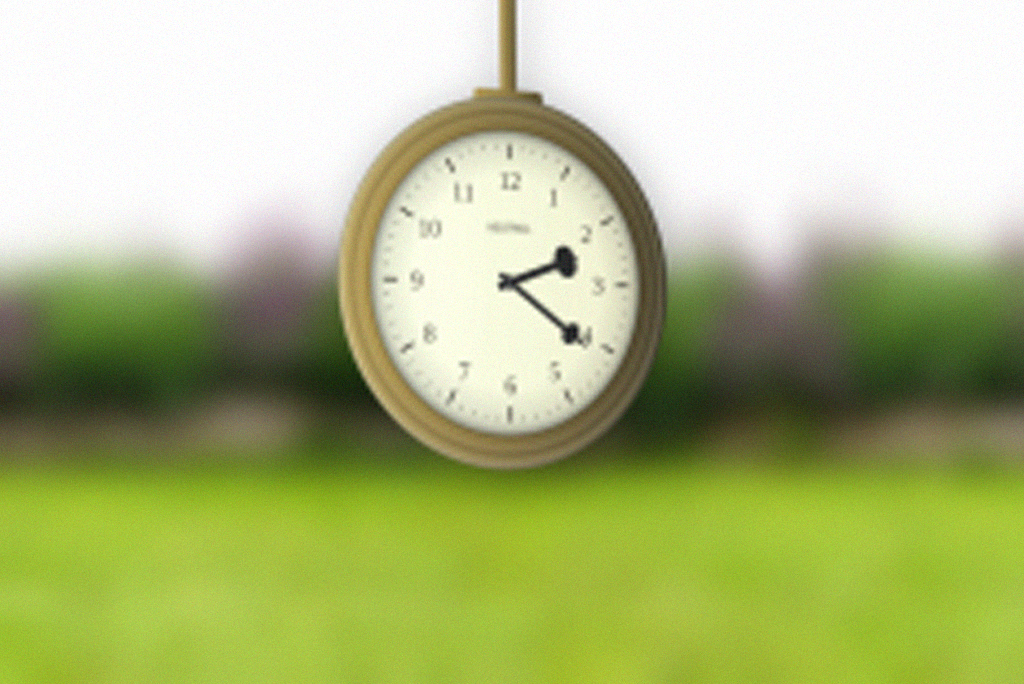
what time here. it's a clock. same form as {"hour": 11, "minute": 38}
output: {"hour": 2, "minute": 21}
